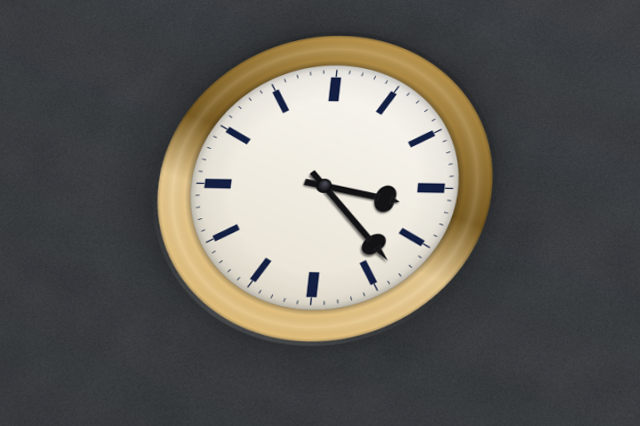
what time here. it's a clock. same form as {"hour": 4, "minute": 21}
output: {"hour": 3, "minute": 23}
